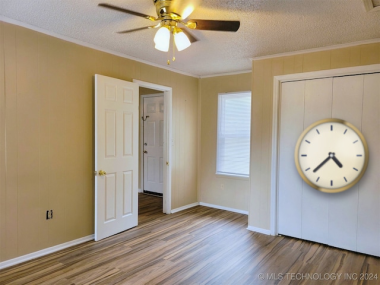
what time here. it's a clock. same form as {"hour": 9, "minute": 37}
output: {"hour": 4, "minute": 38}
